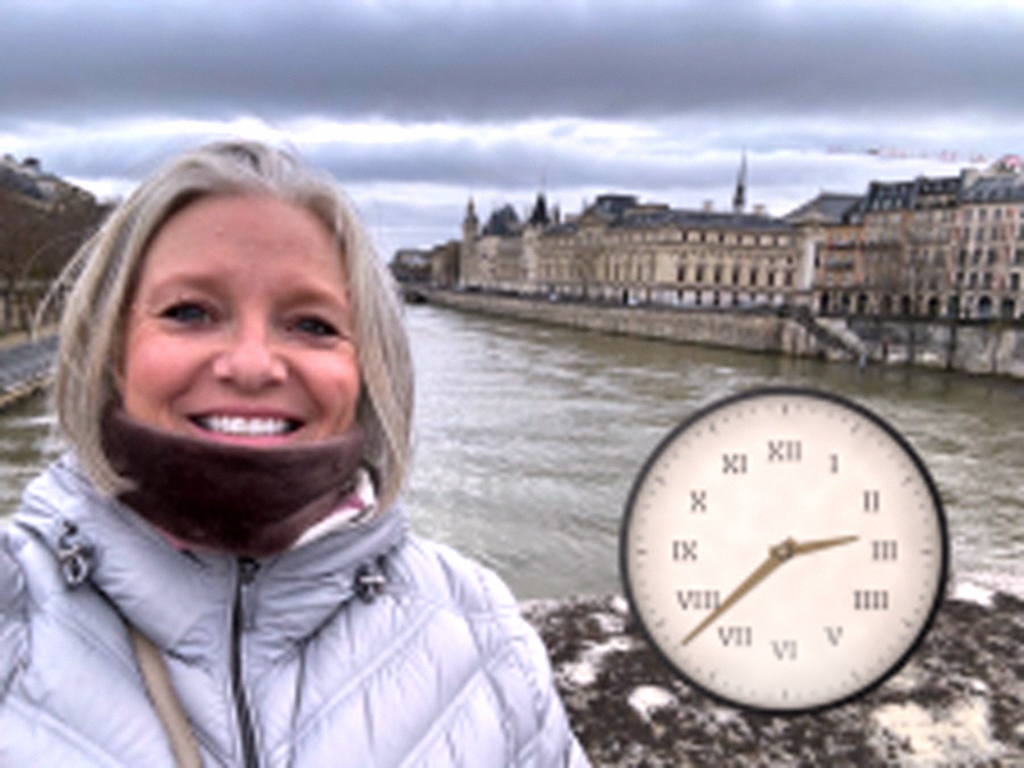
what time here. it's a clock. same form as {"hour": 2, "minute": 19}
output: {"hour": 2, "minute": 38}
